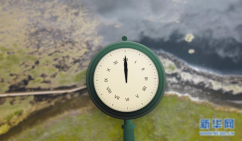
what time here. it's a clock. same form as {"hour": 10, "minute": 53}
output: {"hour": 12, "minute": 0}
